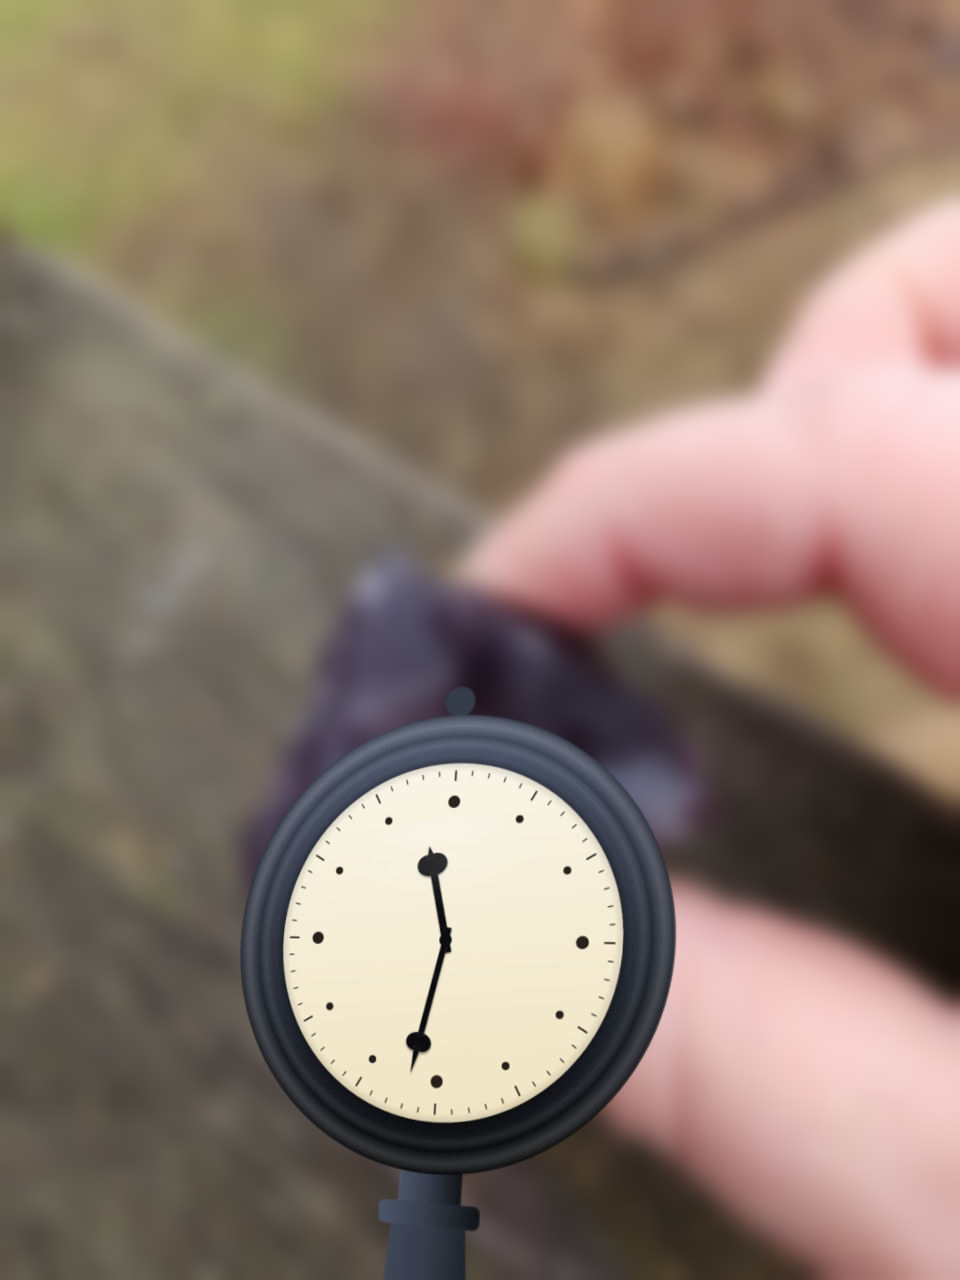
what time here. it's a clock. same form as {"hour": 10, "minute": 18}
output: {"hour": 11, "minute": 32}
